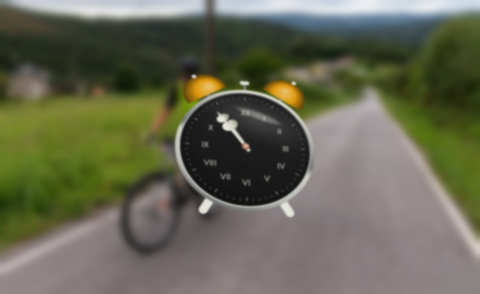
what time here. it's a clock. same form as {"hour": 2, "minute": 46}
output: {"hour": 10, "minute": 54}
